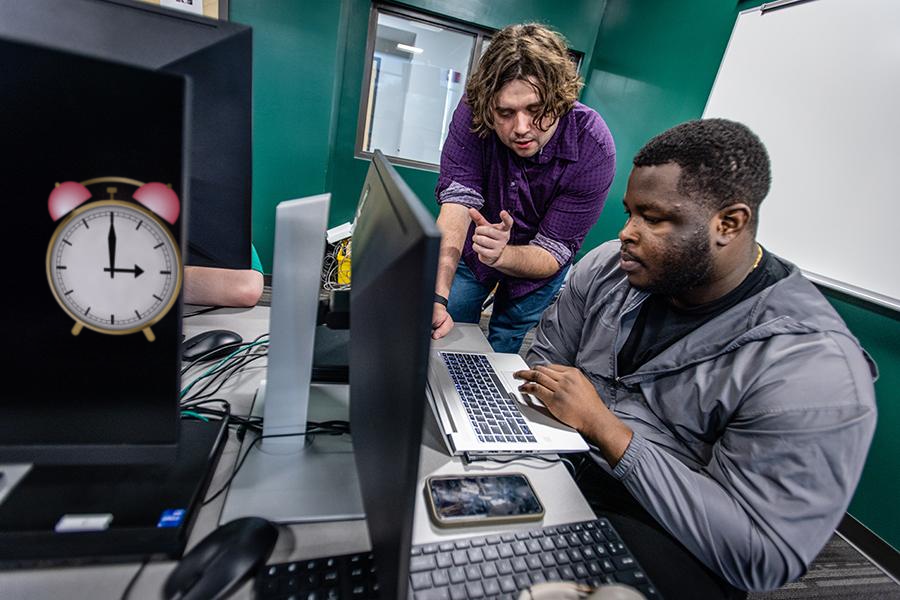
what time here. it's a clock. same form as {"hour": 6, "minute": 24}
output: {"hour": 3, "minute": 0}
